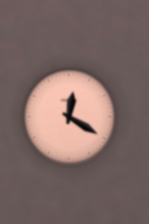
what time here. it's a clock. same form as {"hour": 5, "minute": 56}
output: {"hour": 12, "minute": 20}
